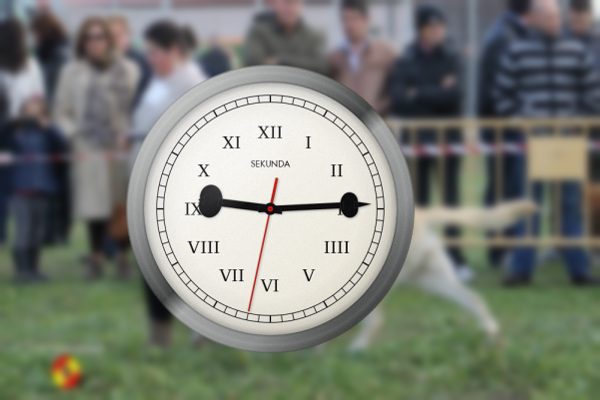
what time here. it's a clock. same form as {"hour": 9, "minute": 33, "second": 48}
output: {"hour": 9, "minute": 14, "second": 32}
